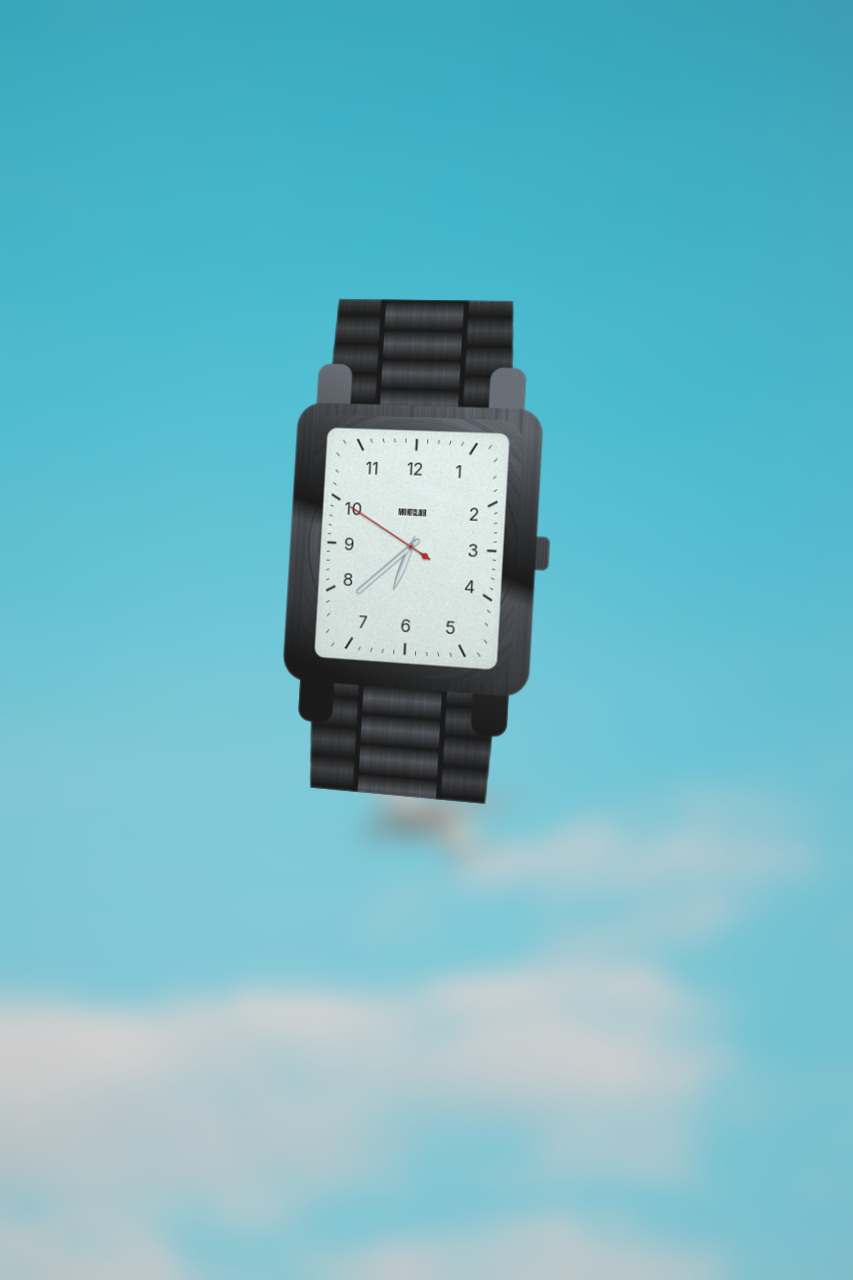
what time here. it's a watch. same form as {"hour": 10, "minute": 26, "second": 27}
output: {"hour": 6, "minute": 37, "second": 50}
